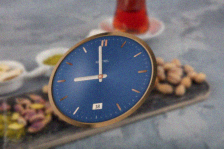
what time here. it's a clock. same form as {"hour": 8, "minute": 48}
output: {"hour": 8, "minute": 59}
